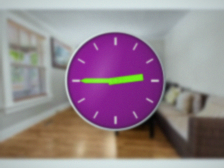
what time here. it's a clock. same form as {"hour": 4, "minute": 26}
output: {"hour": 2, "minute": 45}
